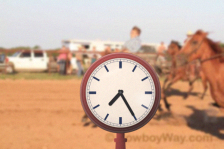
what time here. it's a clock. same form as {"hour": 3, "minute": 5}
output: {"hour": 7, "minute": 25}
